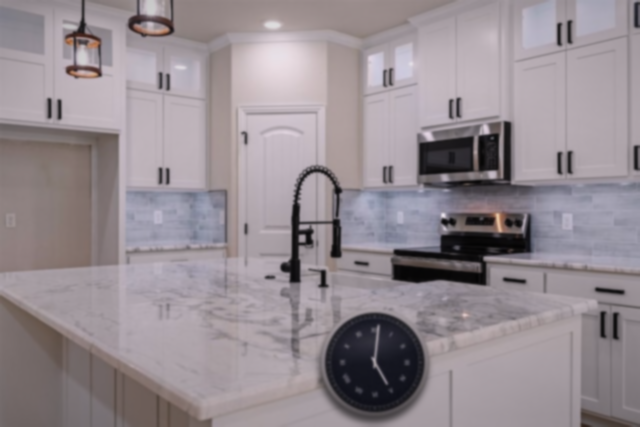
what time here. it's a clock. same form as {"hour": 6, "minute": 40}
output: {"hour": 5, "minute": 1}
